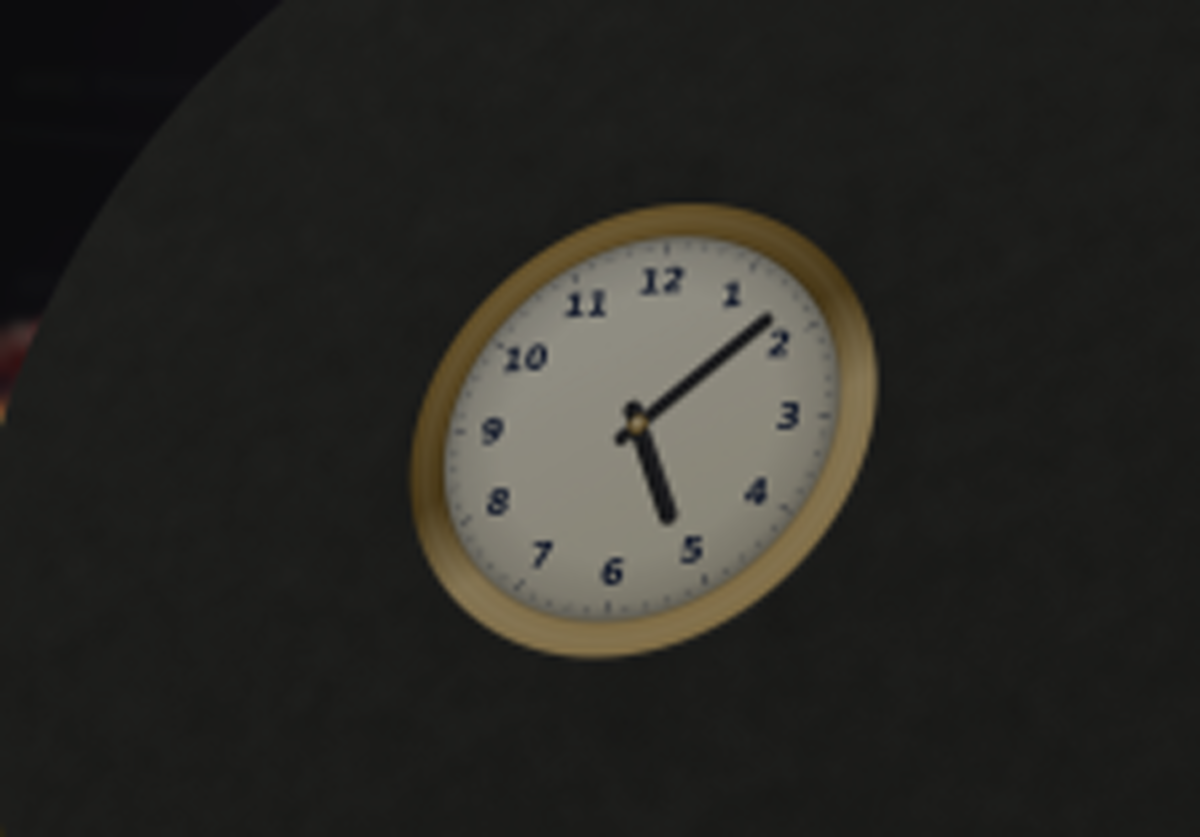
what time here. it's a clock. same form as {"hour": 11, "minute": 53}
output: {"hour": 5, "minute": 8}
